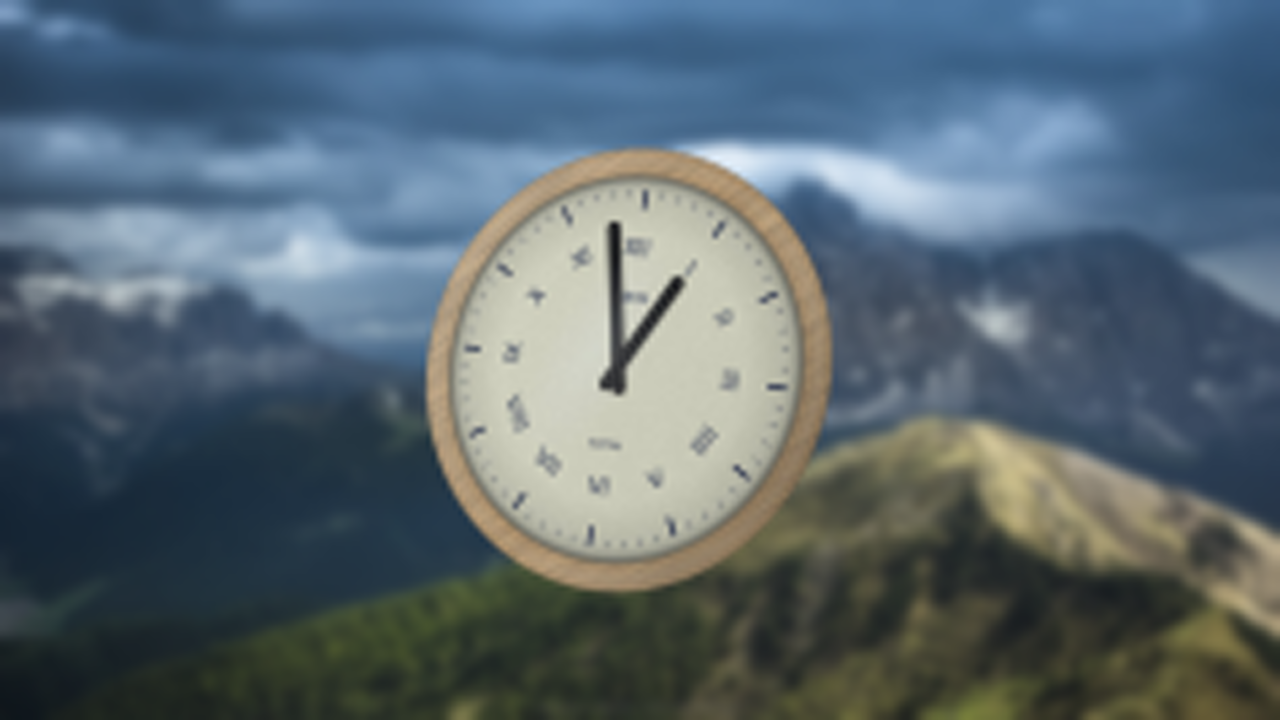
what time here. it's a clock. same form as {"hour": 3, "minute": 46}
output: {"hour": 12, "minute": 58}
